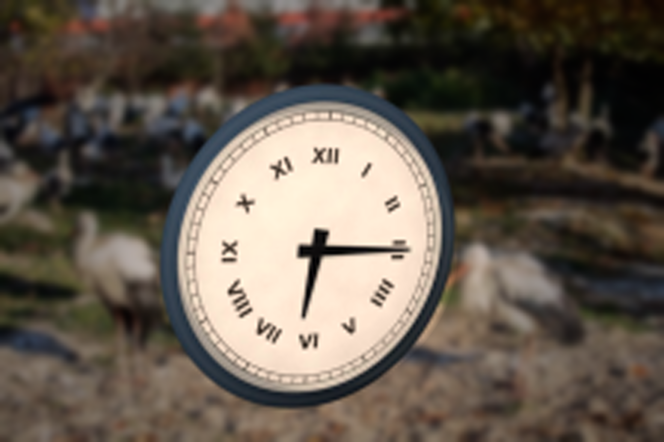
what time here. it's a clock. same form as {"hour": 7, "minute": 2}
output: {"hour": 6, "minute": 15}
